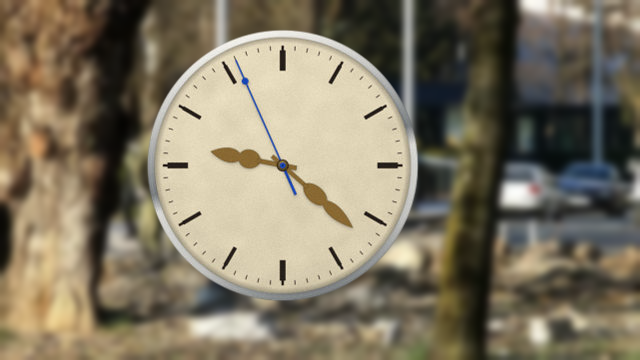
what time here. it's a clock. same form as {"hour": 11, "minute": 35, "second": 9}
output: {"hour": 9, "minute": 21, "second": 56}
